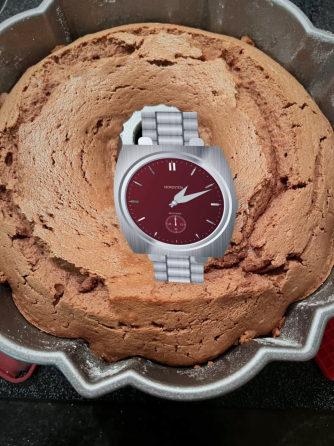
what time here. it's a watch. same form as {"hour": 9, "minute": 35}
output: {"hour": 1, "minute": 11}
